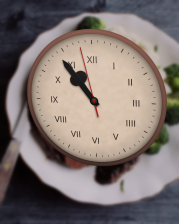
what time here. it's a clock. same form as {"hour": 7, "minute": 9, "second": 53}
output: {"hour": 10, "minute": 53, "second": 58}
